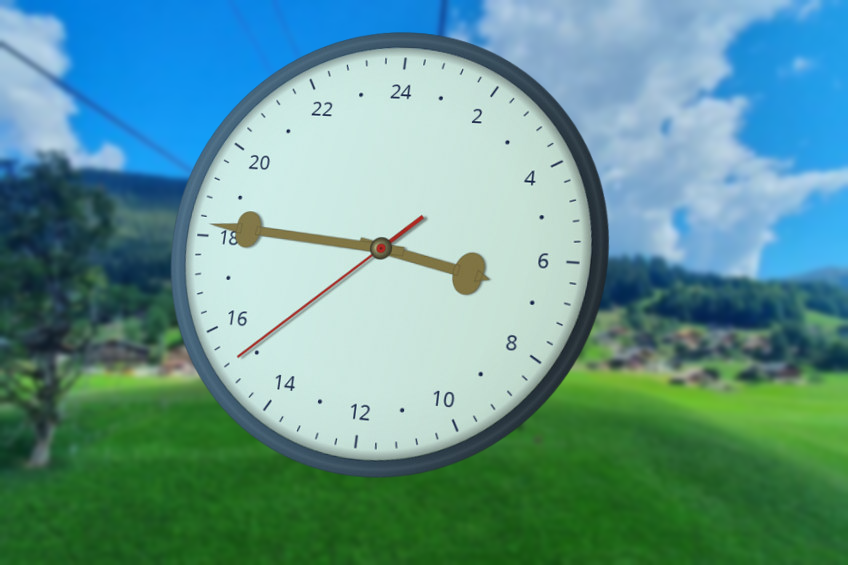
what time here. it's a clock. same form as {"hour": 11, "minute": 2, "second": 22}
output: {"hour": 6, "minute": 45, "second": 38}
